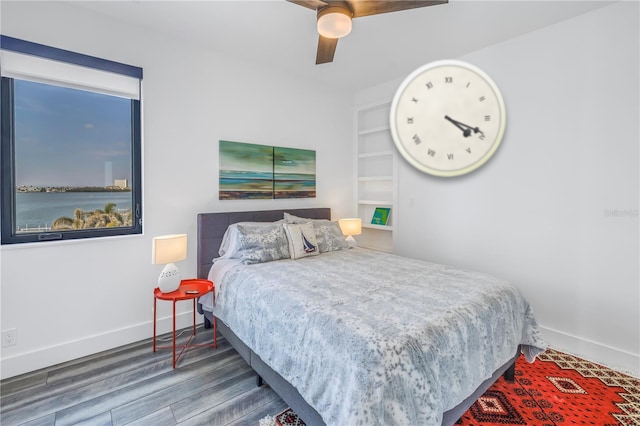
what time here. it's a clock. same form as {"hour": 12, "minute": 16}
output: {"hour": 4, "minute": 19}
